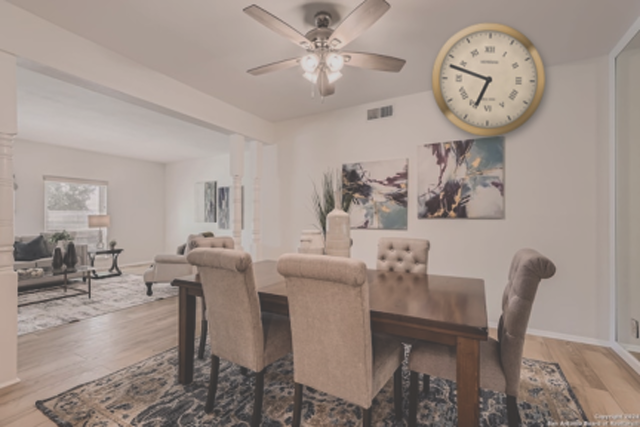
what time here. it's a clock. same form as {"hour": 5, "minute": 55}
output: {"hour": 6, "minute": 48}
